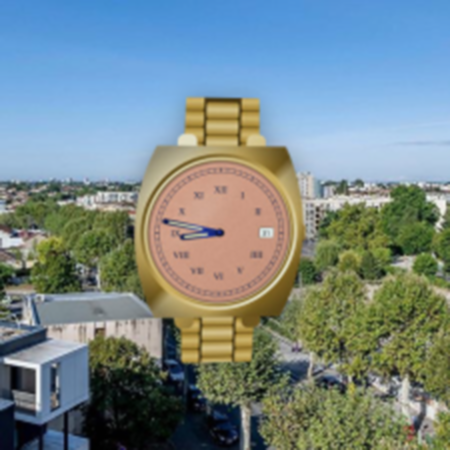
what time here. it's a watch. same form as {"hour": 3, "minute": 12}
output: {"hour": 8, "minute": 47}
